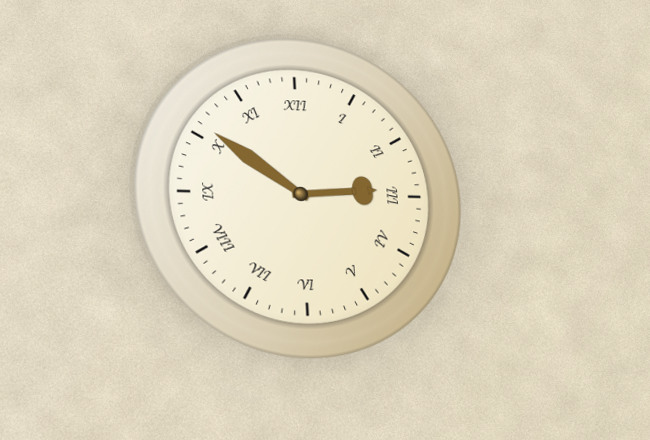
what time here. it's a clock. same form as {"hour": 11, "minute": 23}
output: {"hour": 2, "minute": 51}
